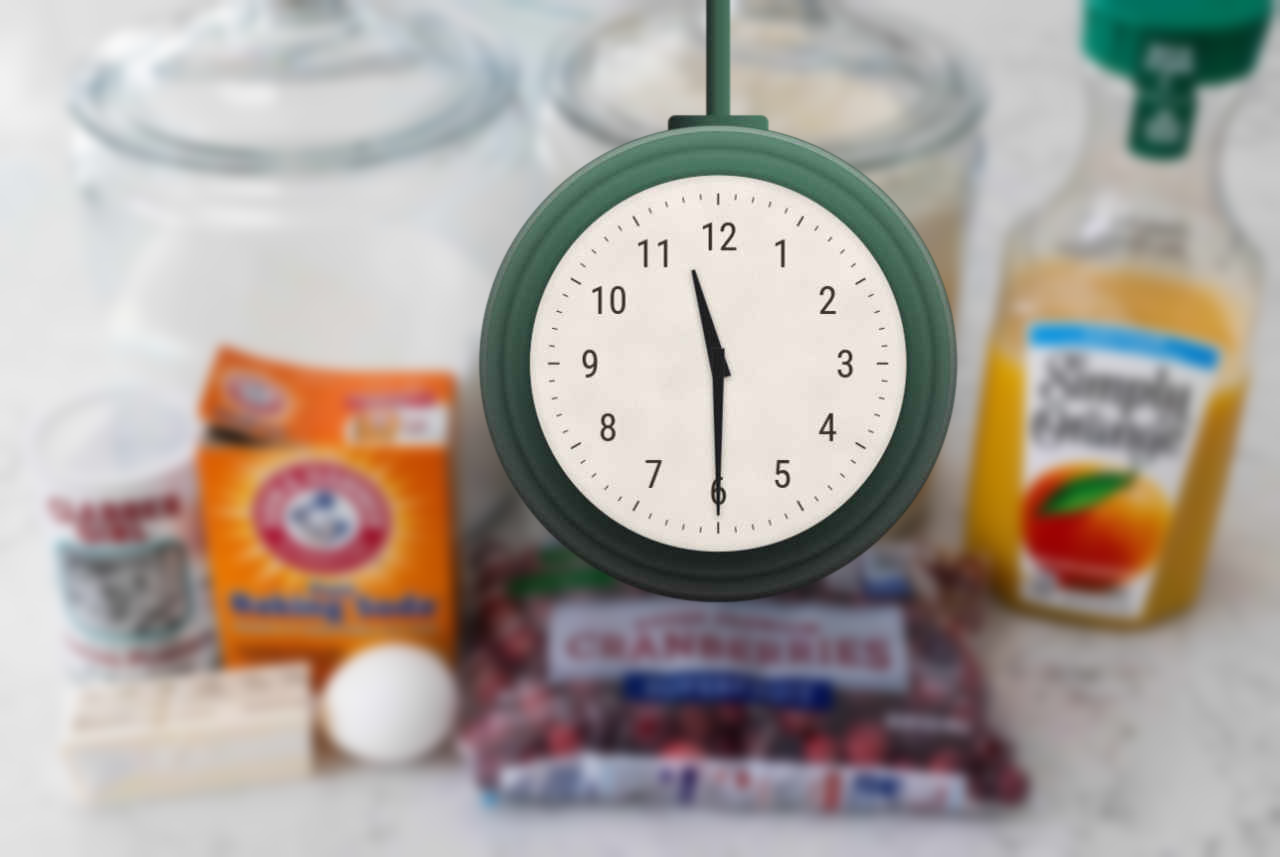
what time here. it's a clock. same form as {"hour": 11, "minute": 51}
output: {"hour": 11, "minute": 30}
